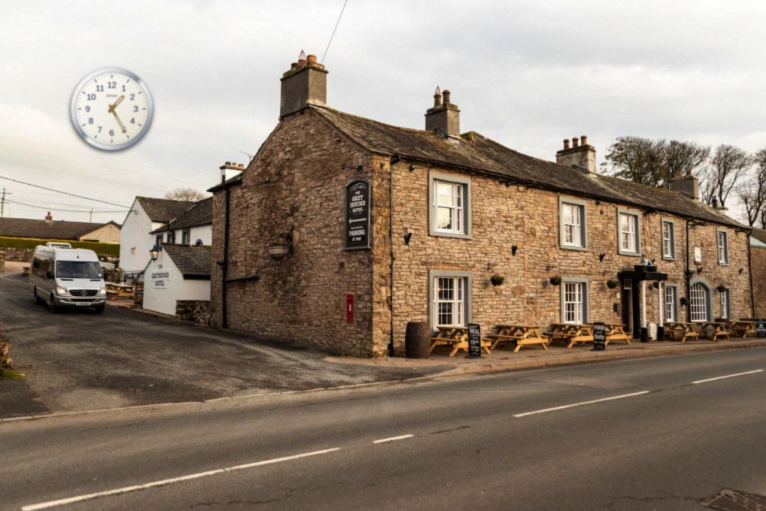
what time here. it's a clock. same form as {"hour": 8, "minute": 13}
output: {"hour": 1, "minute": 25}
